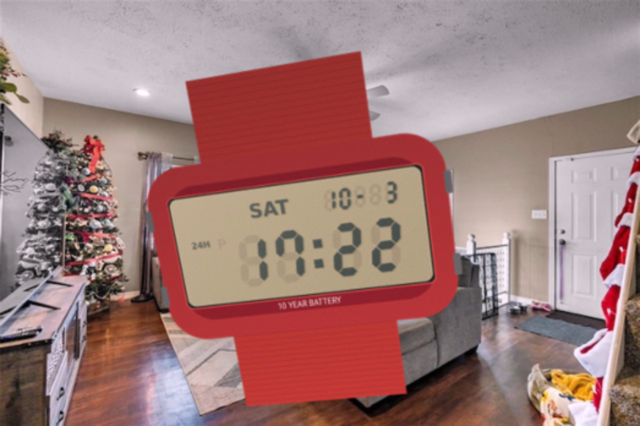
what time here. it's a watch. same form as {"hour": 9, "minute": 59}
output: {"hour": 17, "minute": 22}
